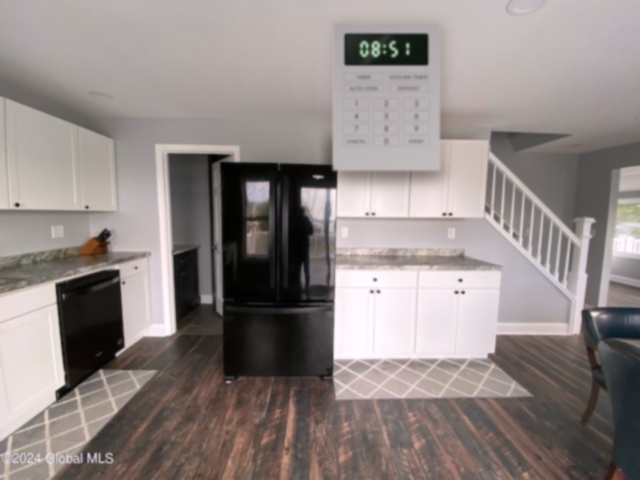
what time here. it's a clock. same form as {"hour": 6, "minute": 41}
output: {"hour": 8, "minute": 51}
